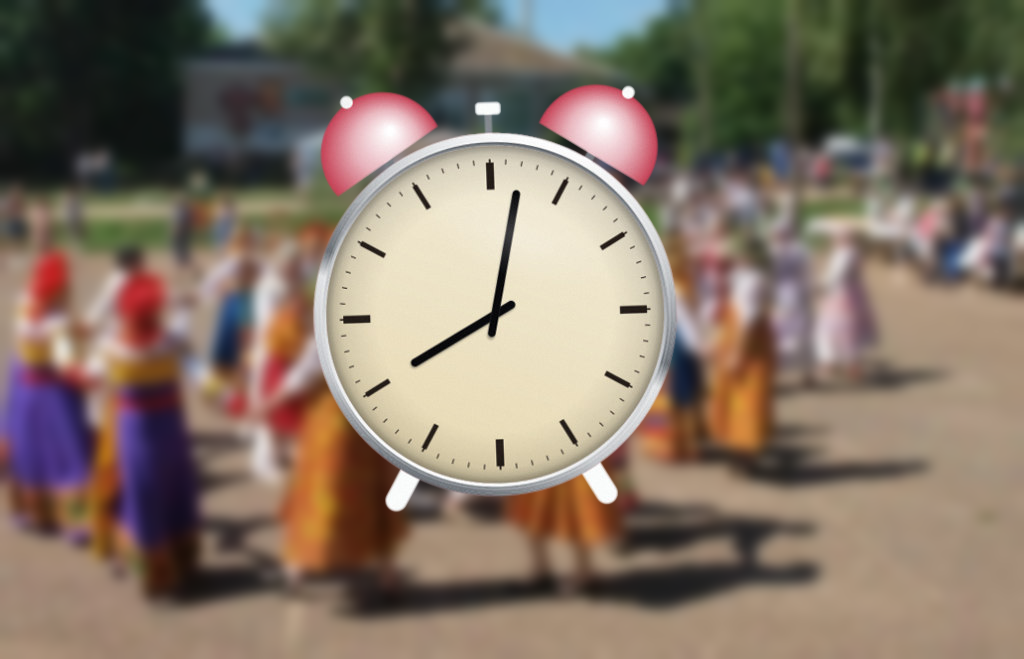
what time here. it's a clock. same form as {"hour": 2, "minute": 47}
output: {"hour": 8, "minute": 2}
